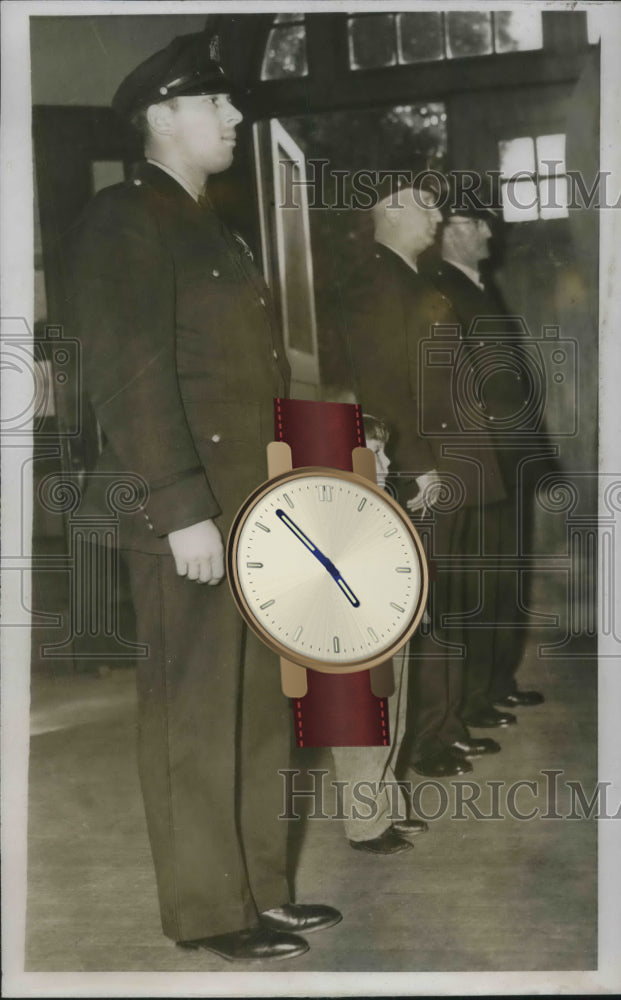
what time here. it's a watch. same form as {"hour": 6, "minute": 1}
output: {"hour": 4, "minute": 53}
